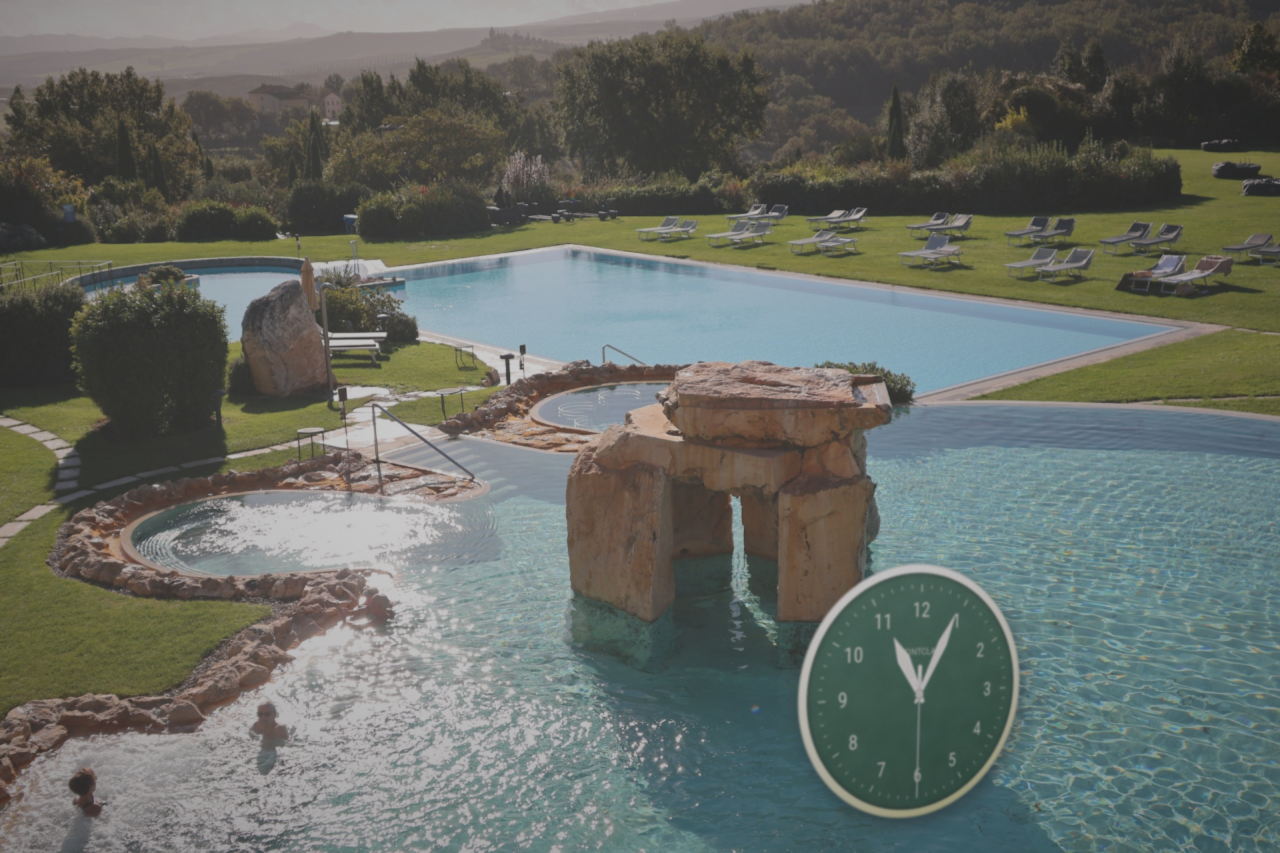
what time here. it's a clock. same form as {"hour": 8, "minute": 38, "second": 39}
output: {"hour": 11, "minute": 4, "second": 30}
